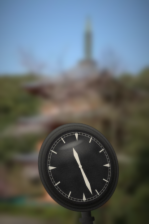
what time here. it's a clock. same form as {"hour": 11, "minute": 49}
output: {"hour": 11, "minute": 27}
